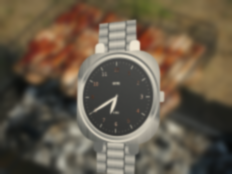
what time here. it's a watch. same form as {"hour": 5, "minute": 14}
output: {"hour": 6, "minute": 40}
